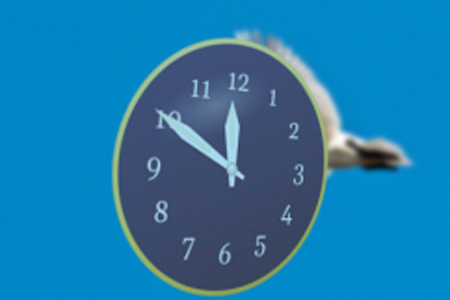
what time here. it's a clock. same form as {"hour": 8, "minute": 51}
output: {"hour": 11, "minute": 50}
